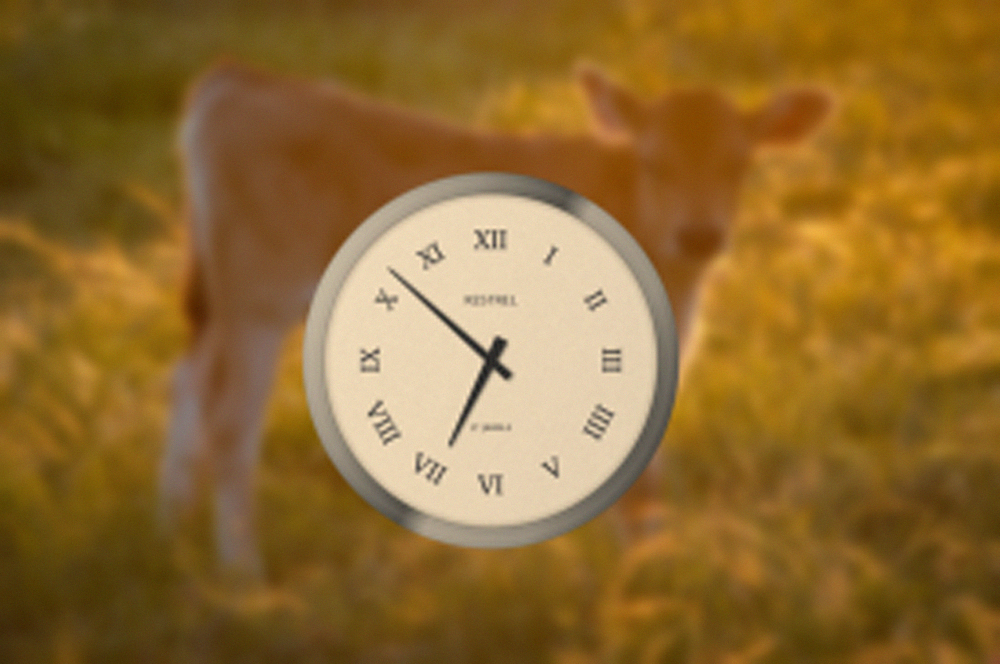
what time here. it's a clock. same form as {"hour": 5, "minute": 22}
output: {"hour": 6, "minute": 52}
